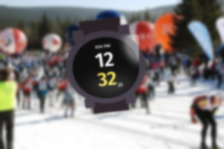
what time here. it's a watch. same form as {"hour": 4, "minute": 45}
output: {"hour": 12, "minute": 32}
